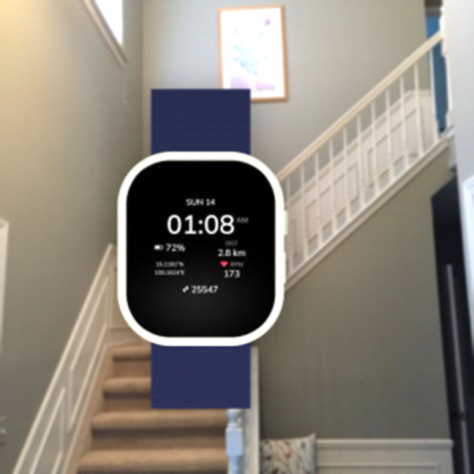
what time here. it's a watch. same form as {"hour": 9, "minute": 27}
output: {"hour": 1, "minute": 8}
